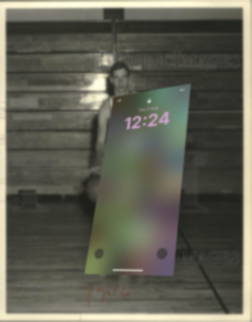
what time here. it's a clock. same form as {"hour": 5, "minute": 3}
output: {"hour": 12, "minute": 24}
